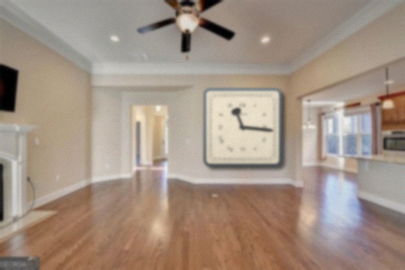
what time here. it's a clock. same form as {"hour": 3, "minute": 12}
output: {"hour": 11, "minute": 16}
